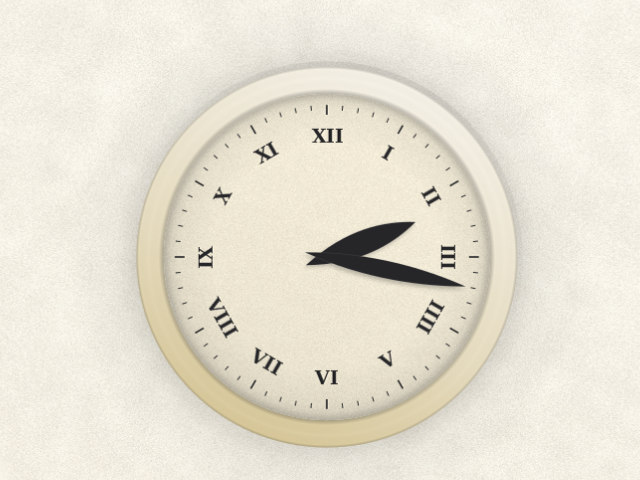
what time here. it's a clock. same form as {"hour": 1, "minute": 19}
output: {"hour": 2, "minute": 17}
